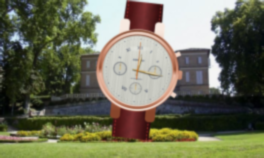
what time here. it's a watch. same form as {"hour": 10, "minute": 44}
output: {"hour": 12, "minute": 16}
